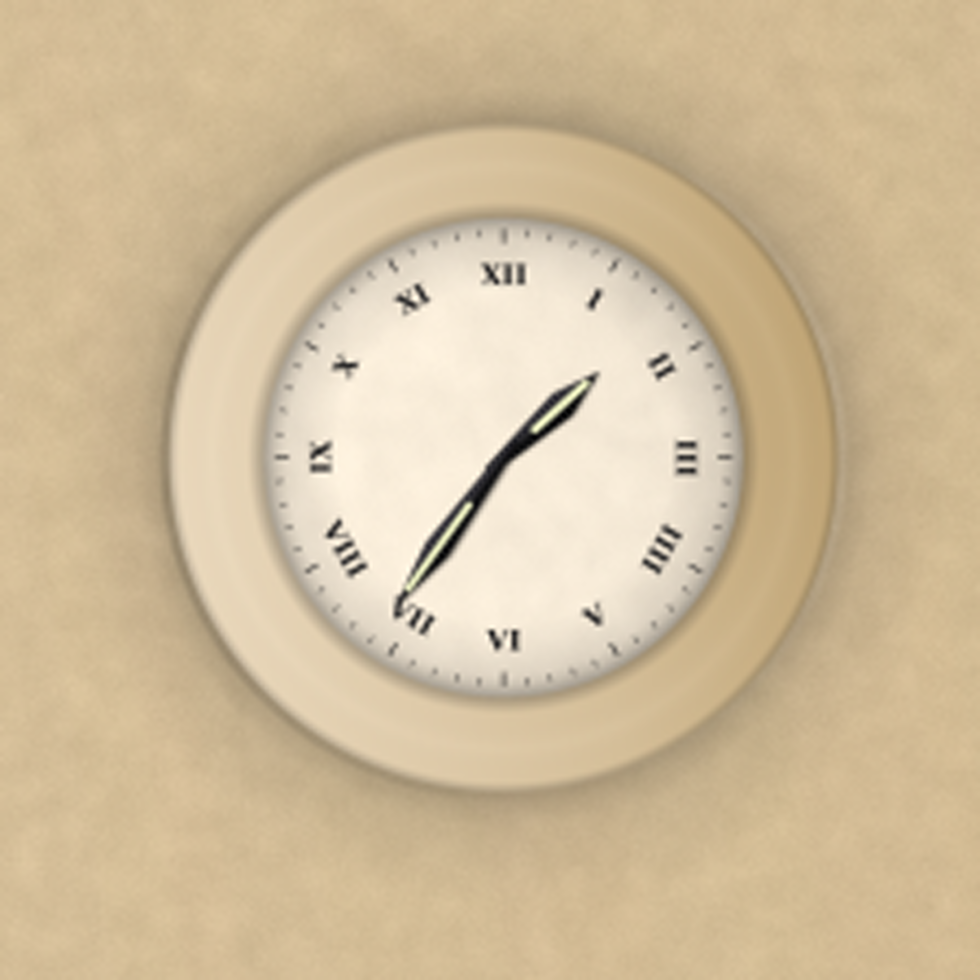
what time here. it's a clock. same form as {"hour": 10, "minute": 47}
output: {"hour": 1, "minute": 36}
